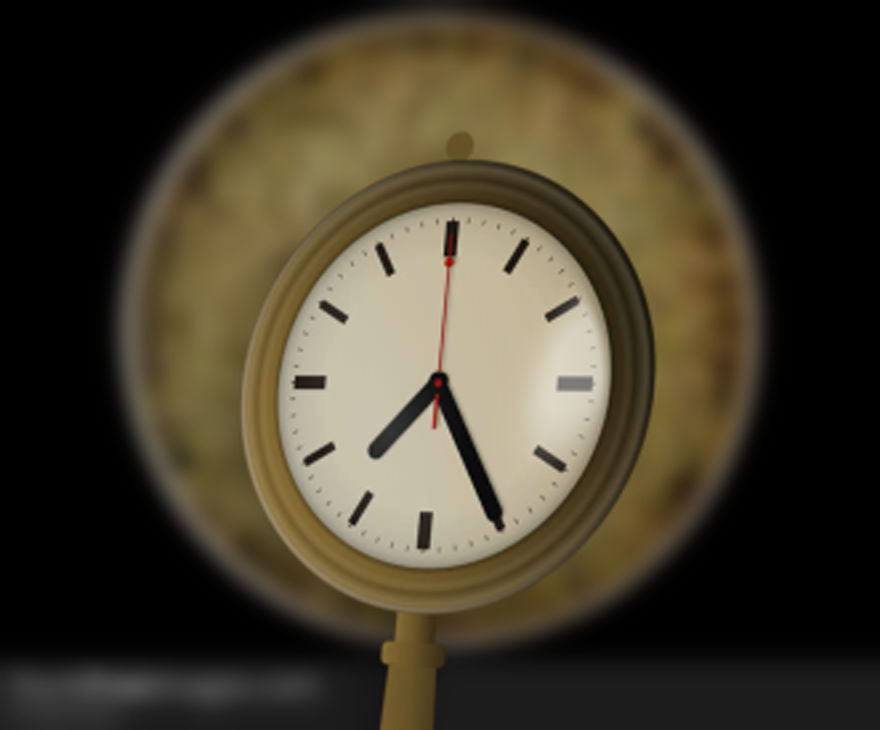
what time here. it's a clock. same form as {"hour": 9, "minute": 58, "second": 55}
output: {"hour": 7, "minute": 25, "second": 0}
